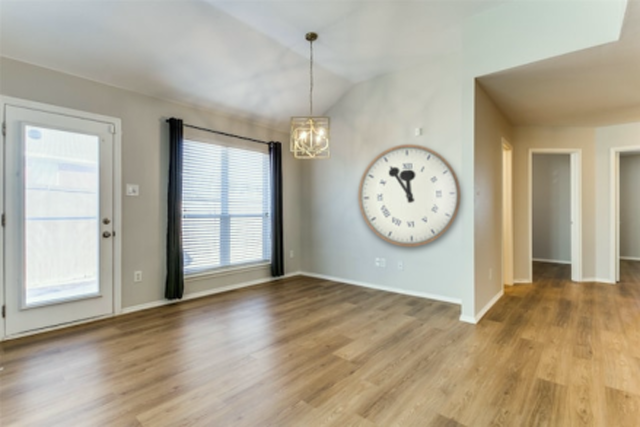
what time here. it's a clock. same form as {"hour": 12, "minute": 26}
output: {"hour": 11, "minute": 55}
